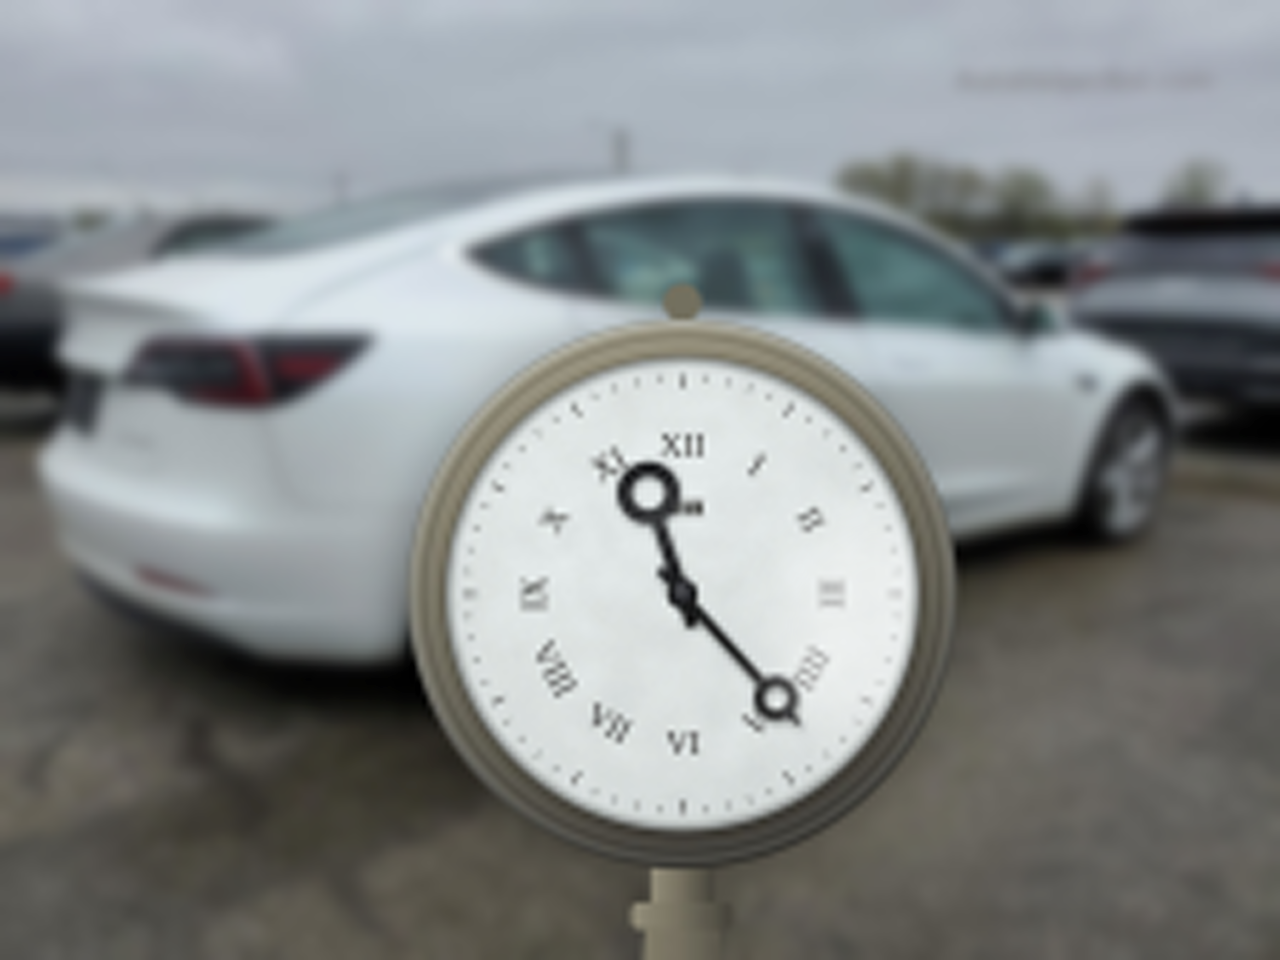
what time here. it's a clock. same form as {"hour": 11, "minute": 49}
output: {"hour": 11, "minute": 23}
